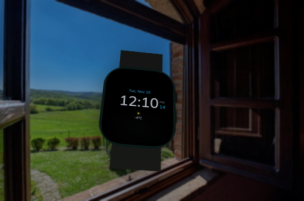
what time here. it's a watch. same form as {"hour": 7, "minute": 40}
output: {"hour": 12, "minute": 10}
